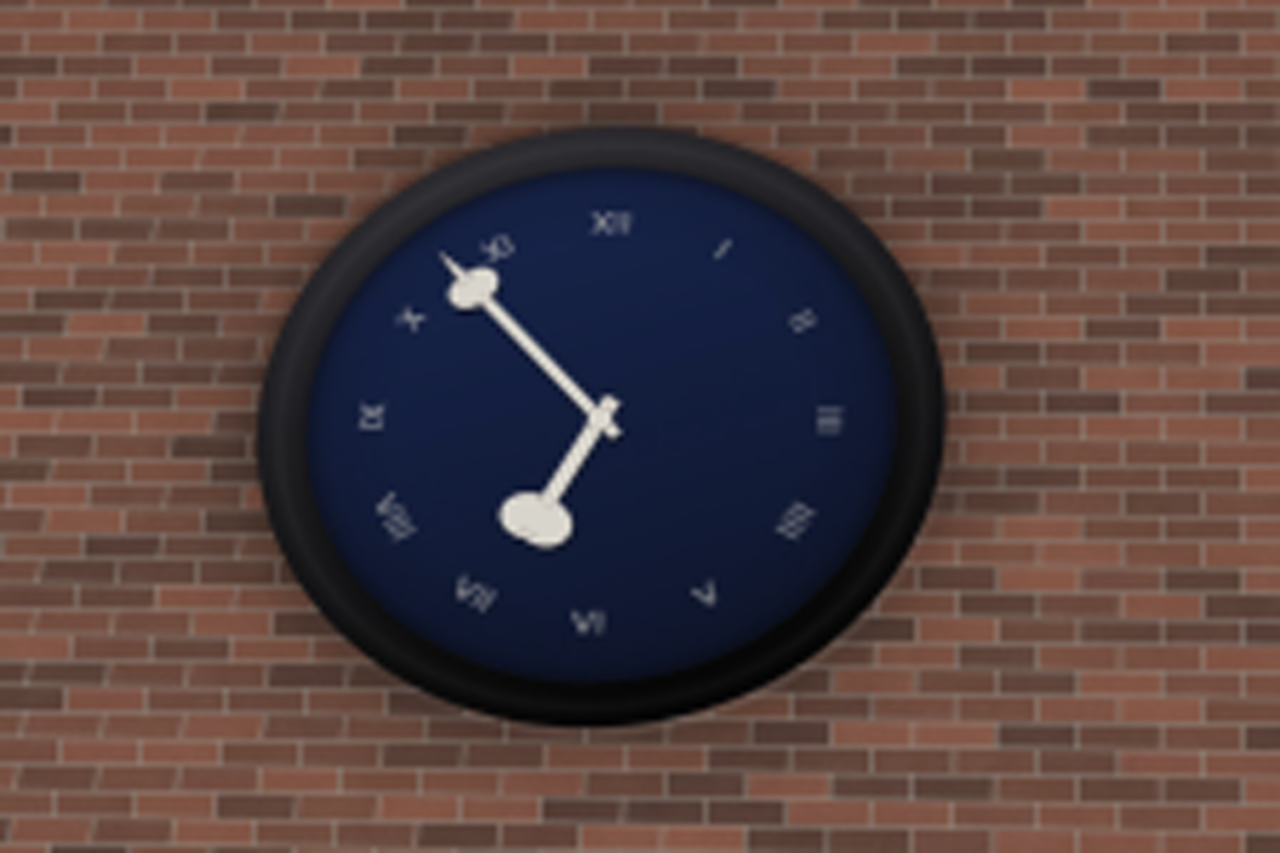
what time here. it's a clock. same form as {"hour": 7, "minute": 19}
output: {"hour": 6, "minute": 53}
